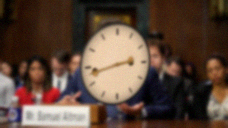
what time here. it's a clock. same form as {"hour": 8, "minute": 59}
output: {"hour": 2, "minute": 43}
